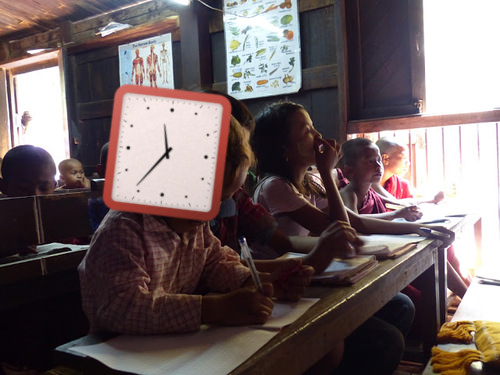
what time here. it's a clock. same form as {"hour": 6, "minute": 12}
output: {"hour": 11, "minute": 36}
